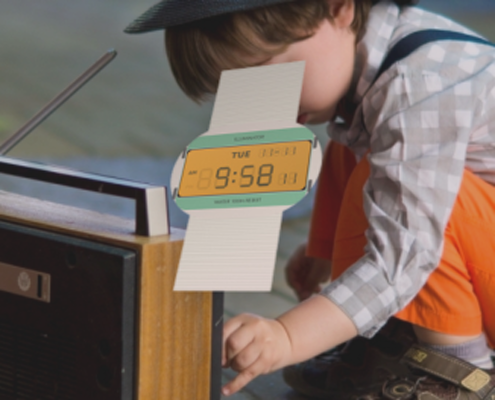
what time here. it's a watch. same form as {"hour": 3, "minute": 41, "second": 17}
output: {"hour": 9, "minute": 58, "second": 11}
